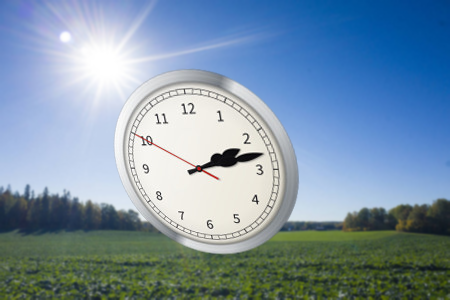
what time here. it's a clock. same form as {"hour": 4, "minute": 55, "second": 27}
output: {"hour": 2, "minute": 12, "second": 50}
